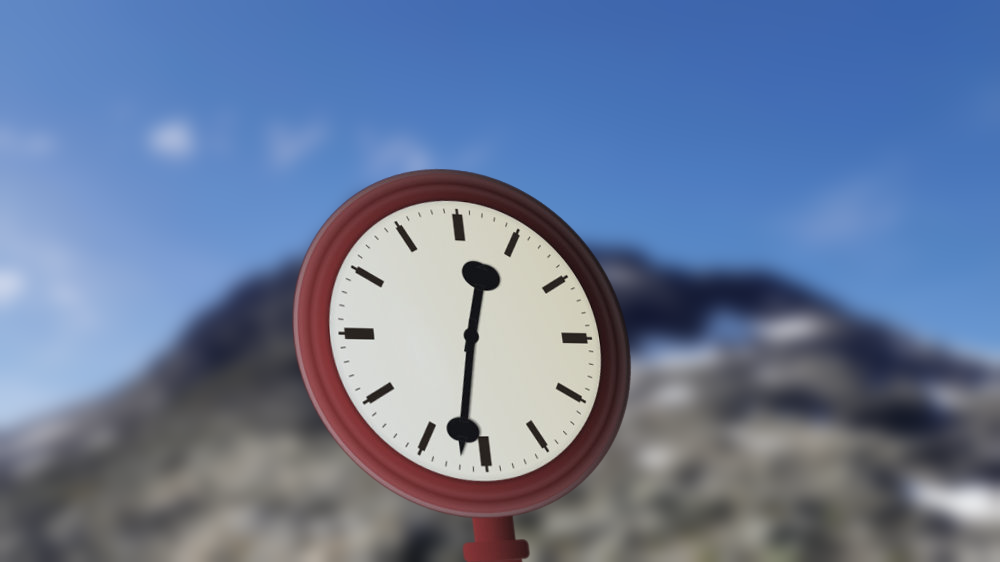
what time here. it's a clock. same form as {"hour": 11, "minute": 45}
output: {"hour": 12, "minute": 32}
